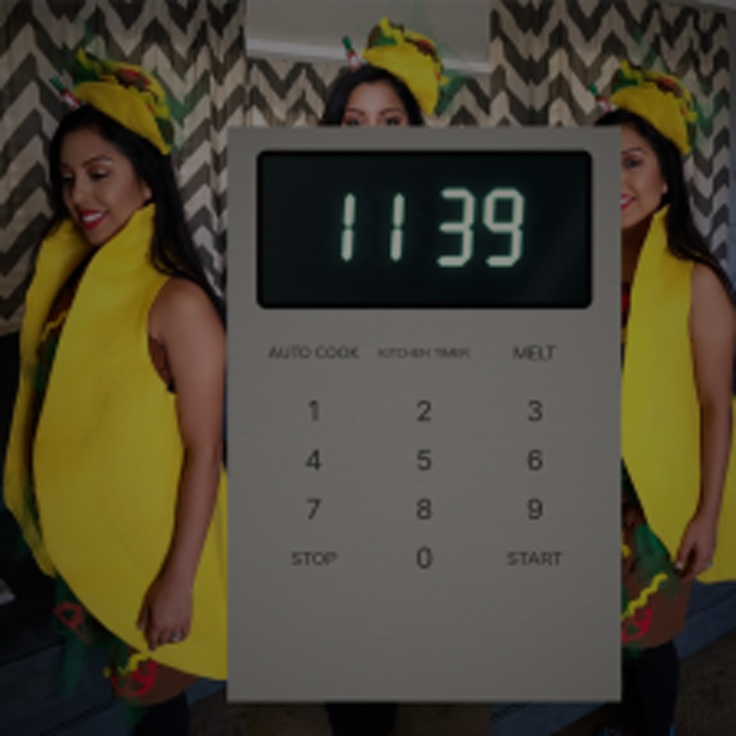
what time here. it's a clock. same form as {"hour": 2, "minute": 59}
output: {"hour": 11, "minute": 39}
